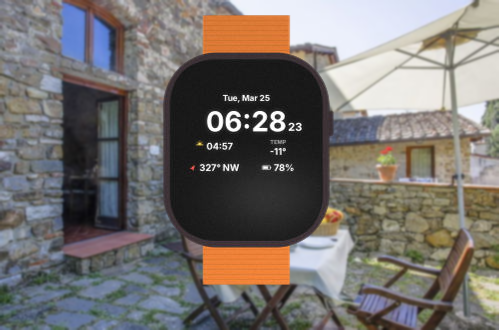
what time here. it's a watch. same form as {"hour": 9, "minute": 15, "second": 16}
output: {"hour": 6, "minute": 28, "second": 23}
